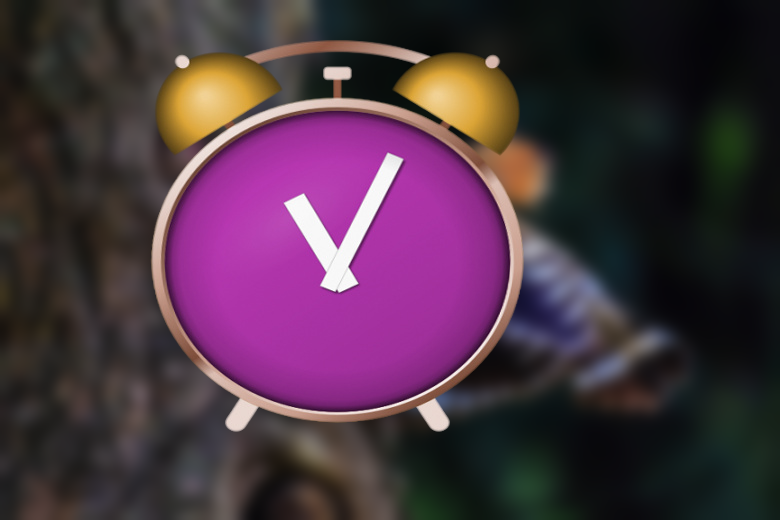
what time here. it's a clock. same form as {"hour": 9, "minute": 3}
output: {"hour": 11, "minute": 4}
